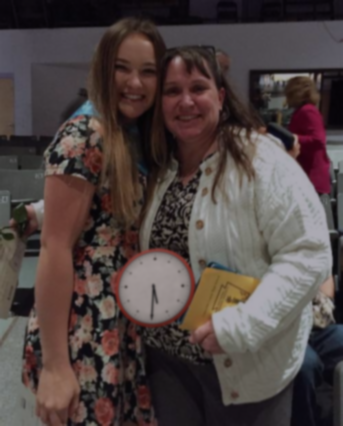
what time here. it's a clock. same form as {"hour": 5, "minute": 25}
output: {"hour": 5, "minute": 30}
